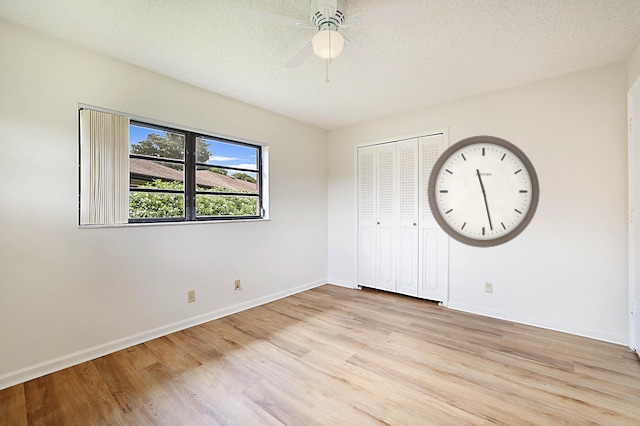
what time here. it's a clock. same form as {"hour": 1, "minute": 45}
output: {"hour": 11, "minute": 28}
